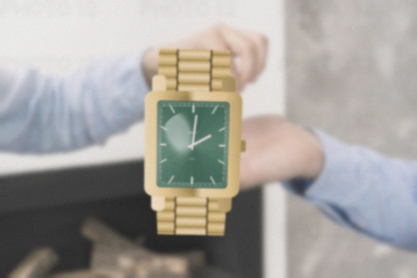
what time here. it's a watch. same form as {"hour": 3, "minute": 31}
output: {"hour": 2, "minute": 1}
